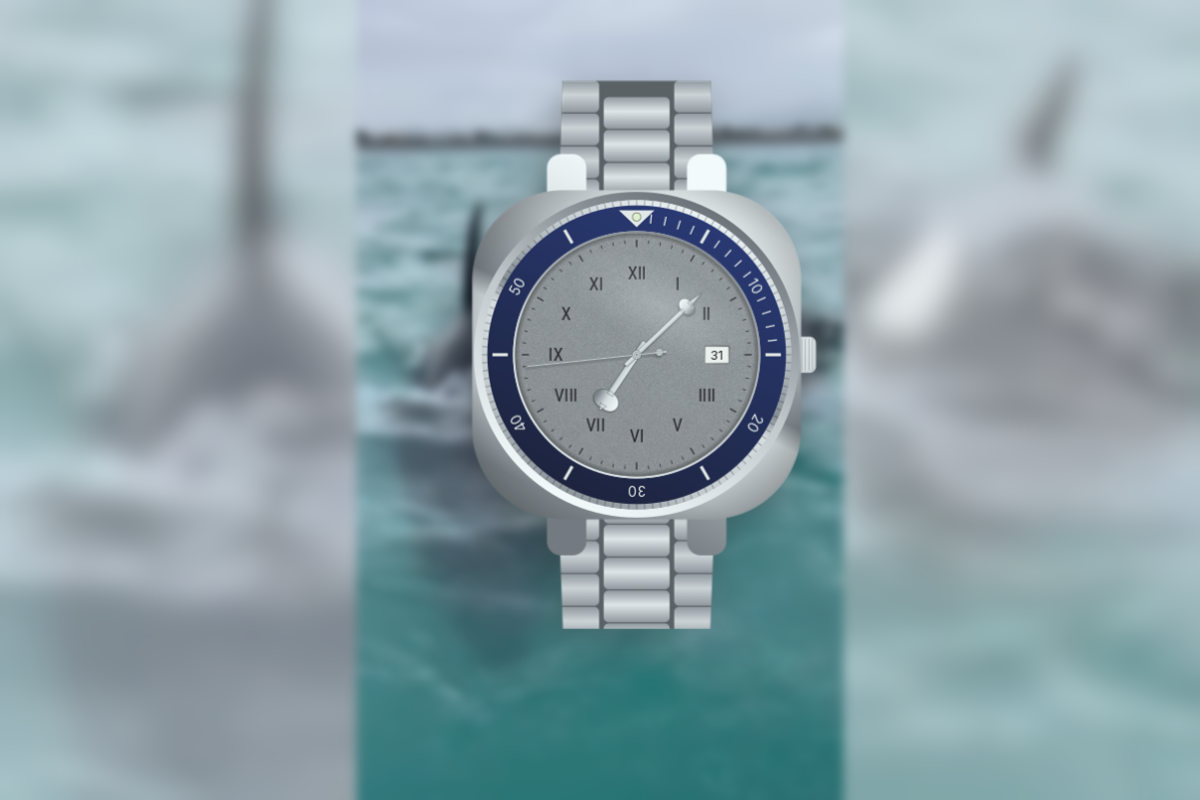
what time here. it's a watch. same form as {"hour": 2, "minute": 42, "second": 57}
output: {"hour": 7, "minute": 7, "second": 44}
